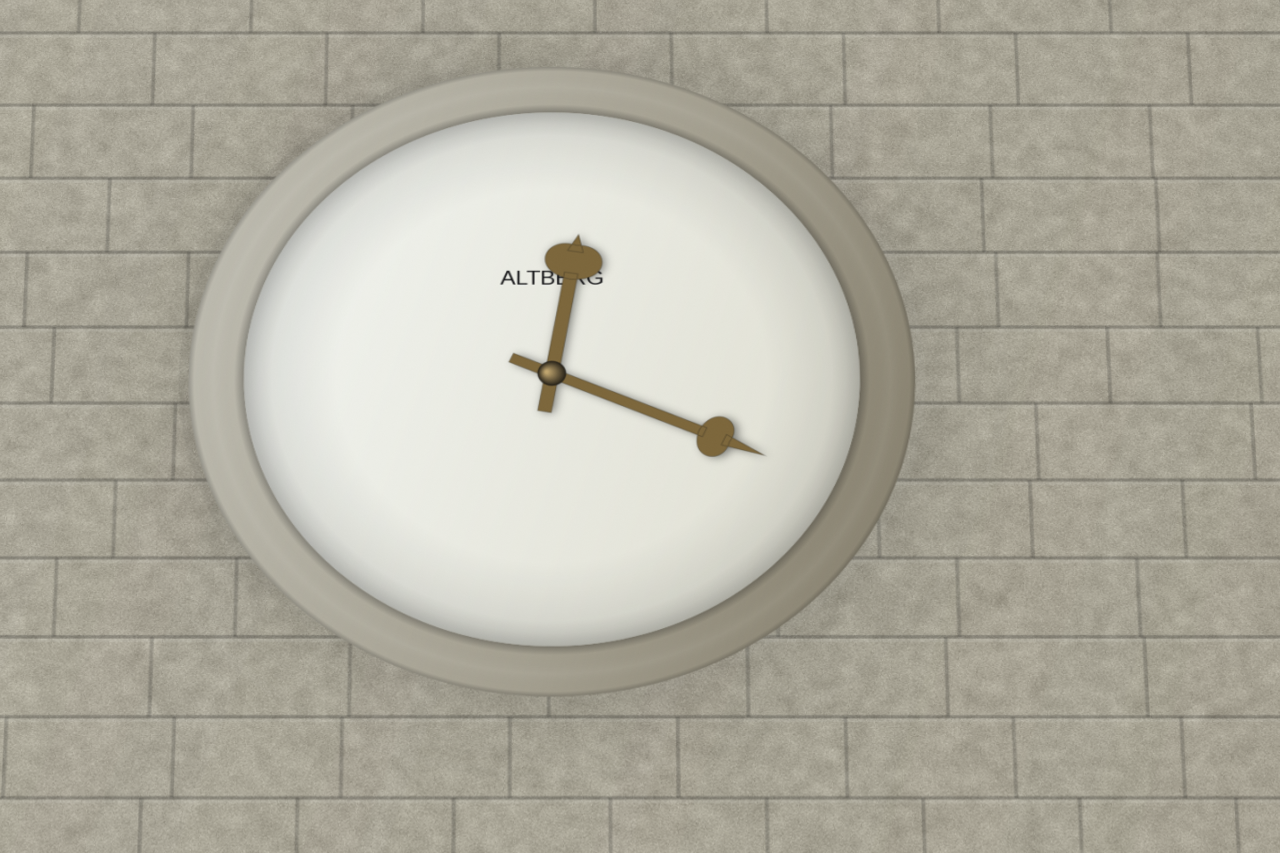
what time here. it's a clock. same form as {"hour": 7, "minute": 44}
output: {"hour": 12, "minute": 19}
